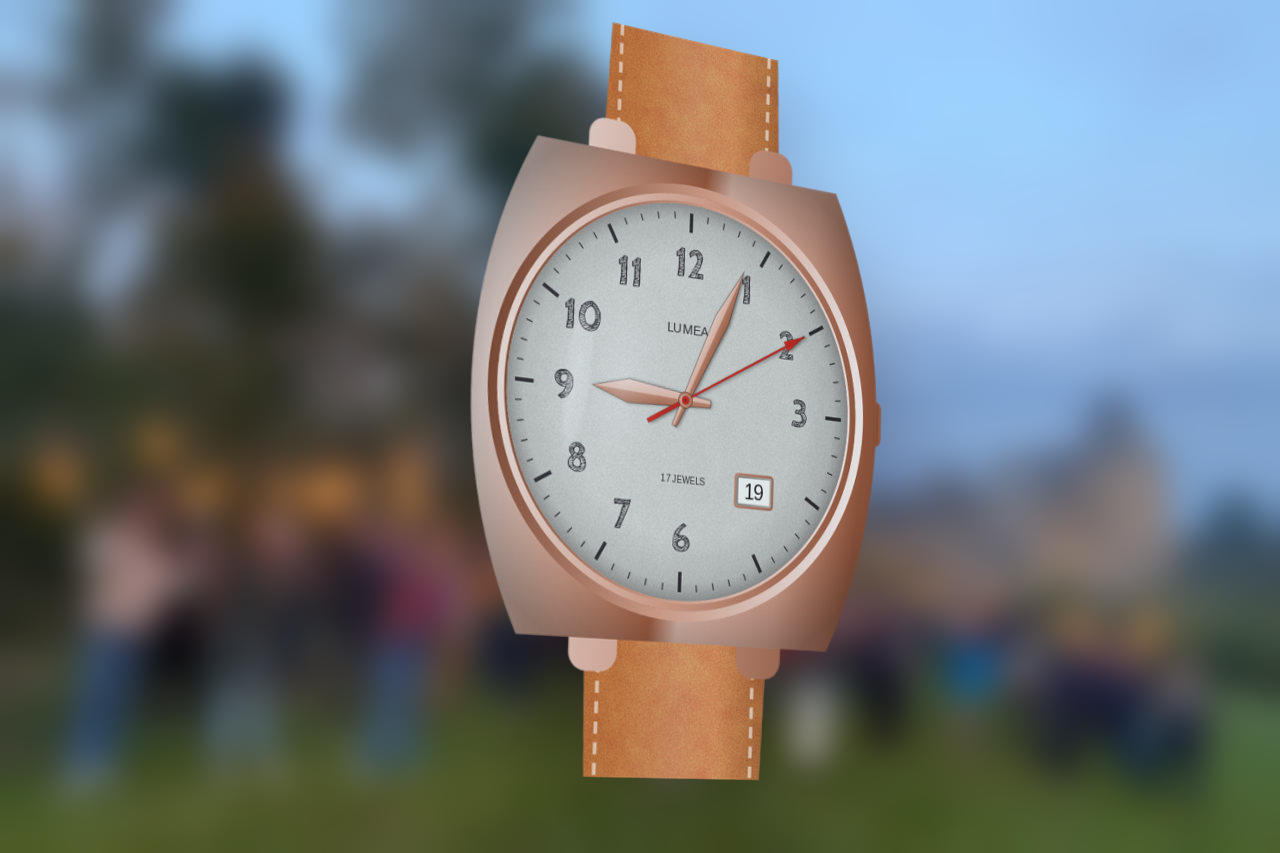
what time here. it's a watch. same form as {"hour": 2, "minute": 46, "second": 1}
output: {"hour": 9, "minute": 4, "second": 10}
